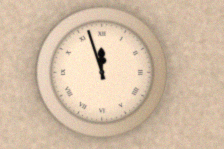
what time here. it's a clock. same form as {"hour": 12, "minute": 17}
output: {"hour": 11, "minute": 57}
